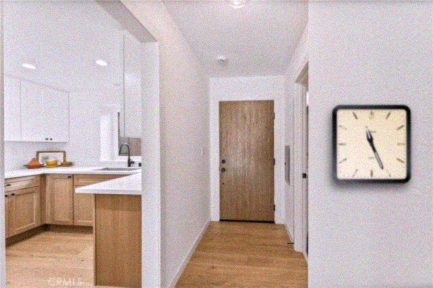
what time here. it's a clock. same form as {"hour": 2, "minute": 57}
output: {"hour": 11, "minute": 26}
